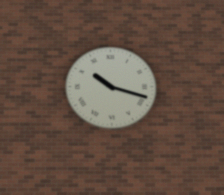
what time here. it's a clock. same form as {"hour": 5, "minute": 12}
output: {"hour": 10, "minute": 18}
